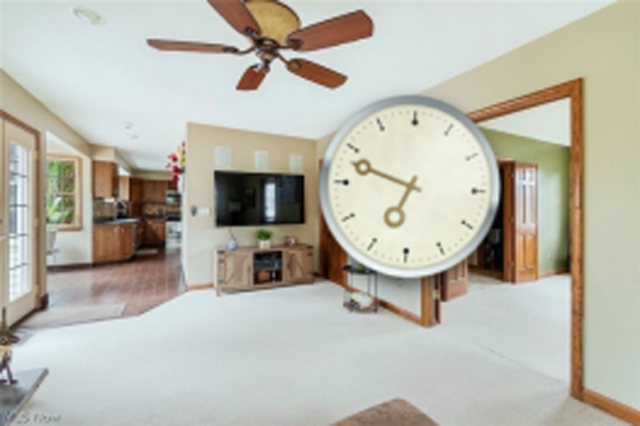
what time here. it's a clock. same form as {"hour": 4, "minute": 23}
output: {"hour": 6, "minute": 48}
